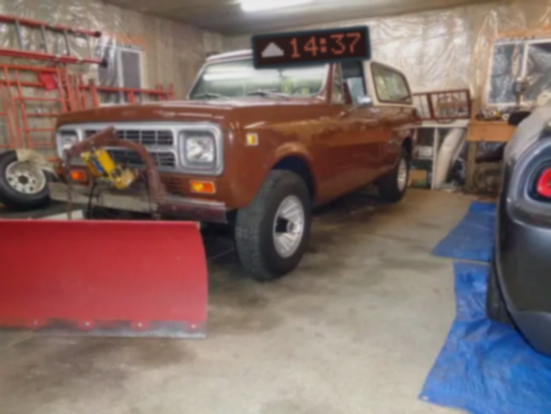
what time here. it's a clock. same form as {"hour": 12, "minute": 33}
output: {"hour": 14, "minute": 37}
